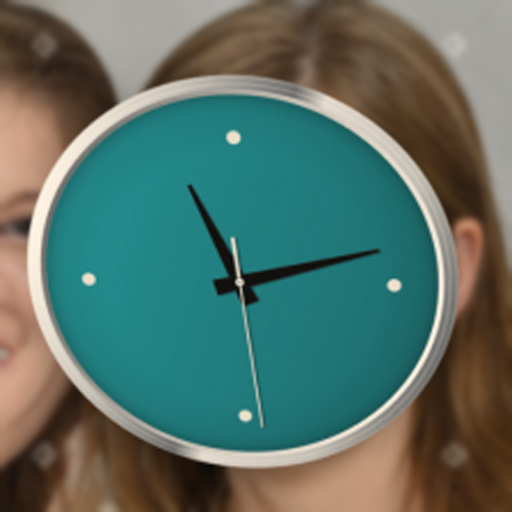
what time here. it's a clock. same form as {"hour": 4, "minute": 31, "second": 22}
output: {"hour": 11, "minute": 12, "second": 29}
